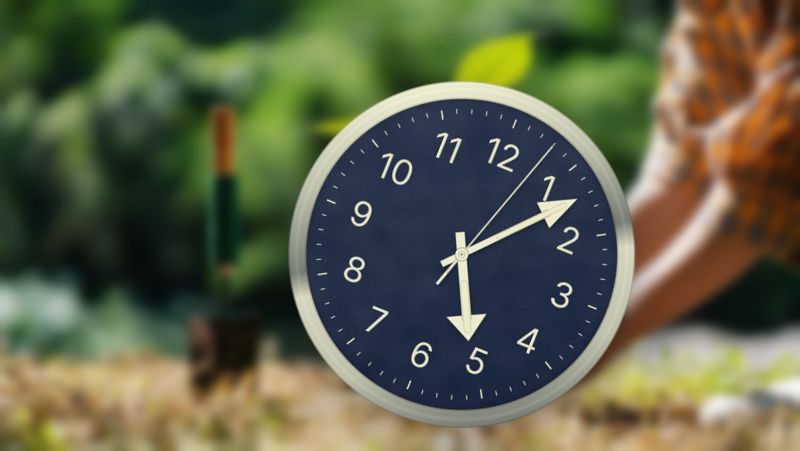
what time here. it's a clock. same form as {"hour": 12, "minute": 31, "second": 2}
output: {"hour": 5, "minute": 7, "second": 3}
